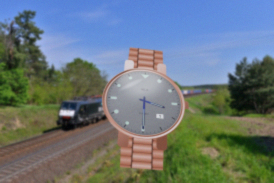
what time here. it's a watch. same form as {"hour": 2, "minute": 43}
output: {"hour": 3, "minute": 30}
